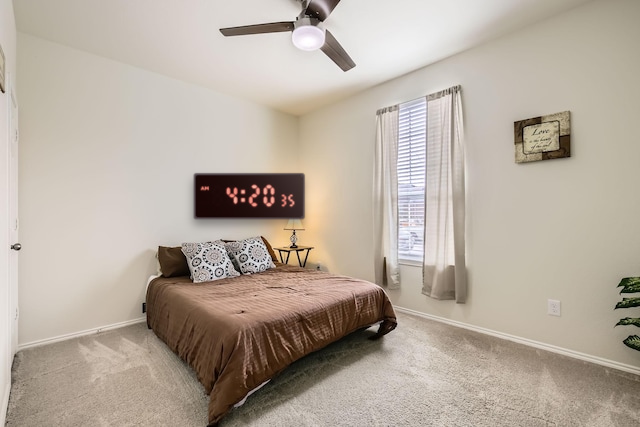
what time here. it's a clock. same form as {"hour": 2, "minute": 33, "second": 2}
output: {"hour": 4, "minute": 20, "second": 35}
